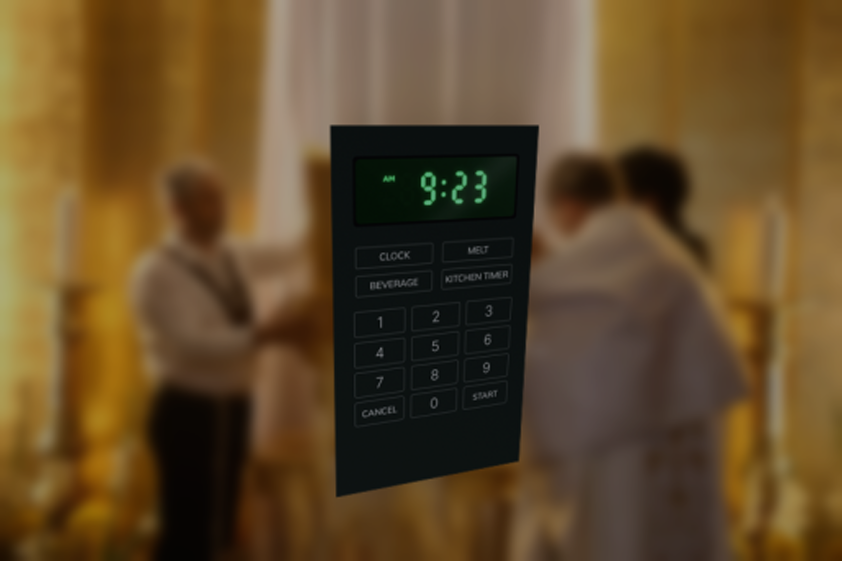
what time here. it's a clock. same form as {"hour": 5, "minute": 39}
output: {"hour": 9, "minute": 23}
